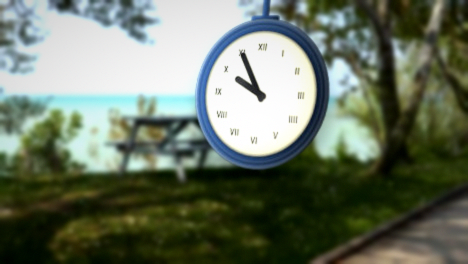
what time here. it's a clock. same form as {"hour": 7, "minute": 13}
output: {"hour": 9, "minute": 55}
